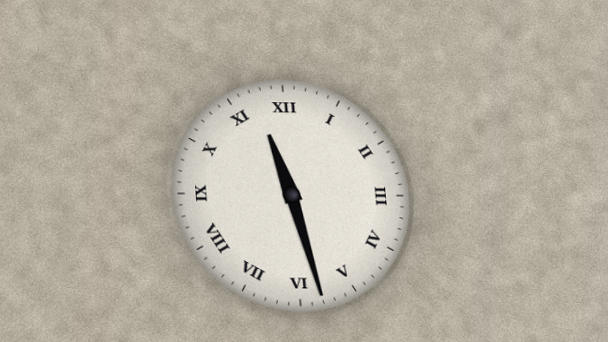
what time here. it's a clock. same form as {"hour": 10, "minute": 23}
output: {"hour": 11, "minute": 28}
